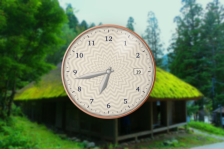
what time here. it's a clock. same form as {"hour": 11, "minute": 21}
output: {"hour": 6, "minute": 43}
